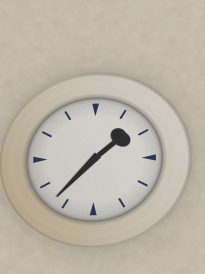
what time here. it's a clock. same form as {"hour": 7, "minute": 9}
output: {"hour": 1, "minute": 37}
